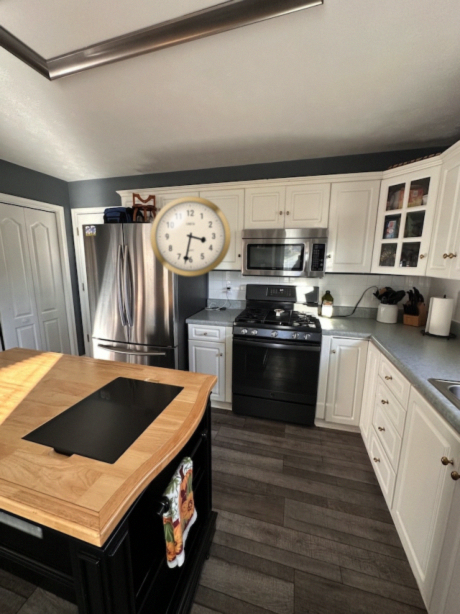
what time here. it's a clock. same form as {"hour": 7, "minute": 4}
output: {"hour": 3, "minute": 32}
